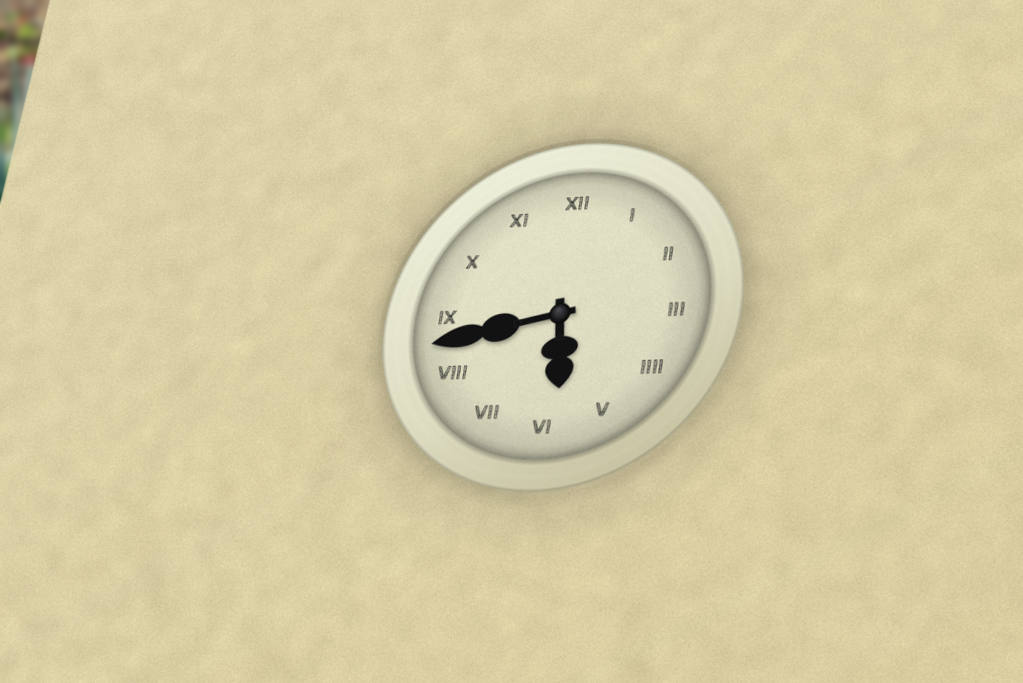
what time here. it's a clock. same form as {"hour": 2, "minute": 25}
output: {"hour": 5, "minute": 43}
